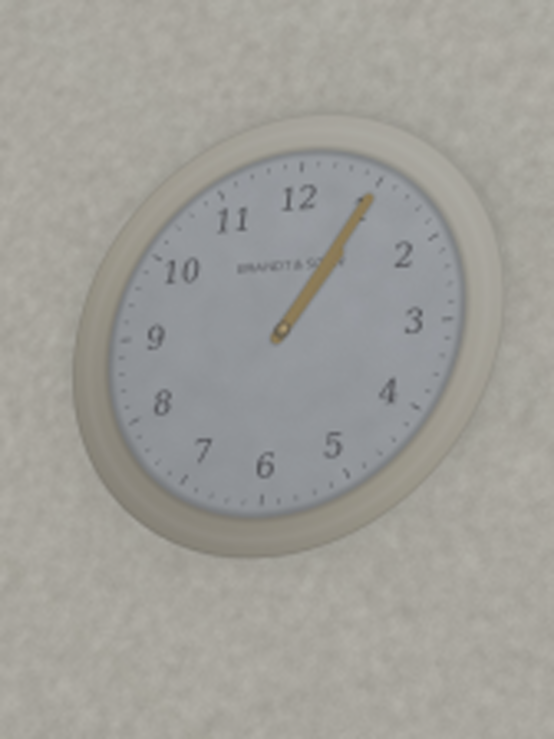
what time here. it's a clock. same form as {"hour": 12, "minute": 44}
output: {"hour": 1, "minute": 5}
